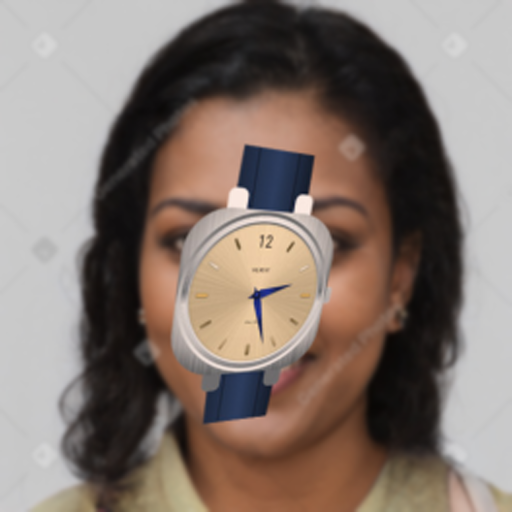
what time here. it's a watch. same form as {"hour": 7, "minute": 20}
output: {"hour": 2, "minute": 27}
